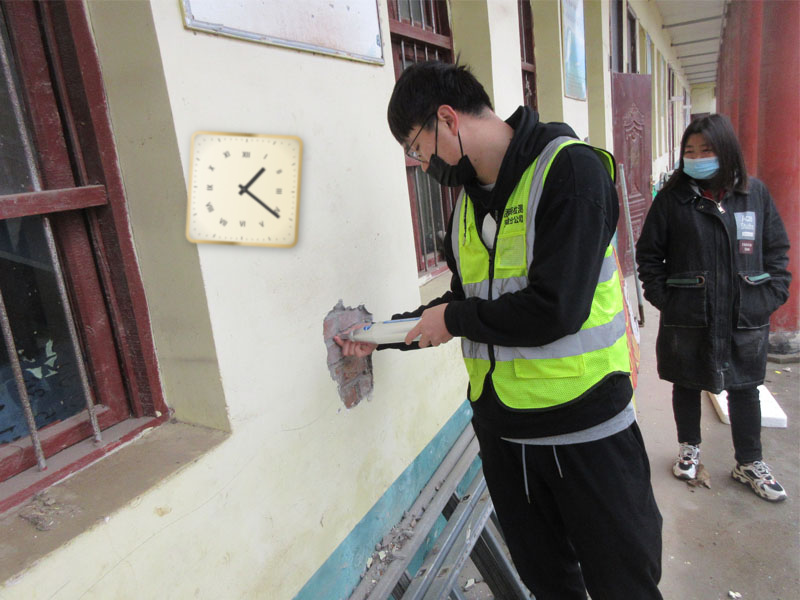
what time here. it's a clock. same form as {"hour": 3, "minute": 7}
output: {"hour": 1, "minute": 21}
